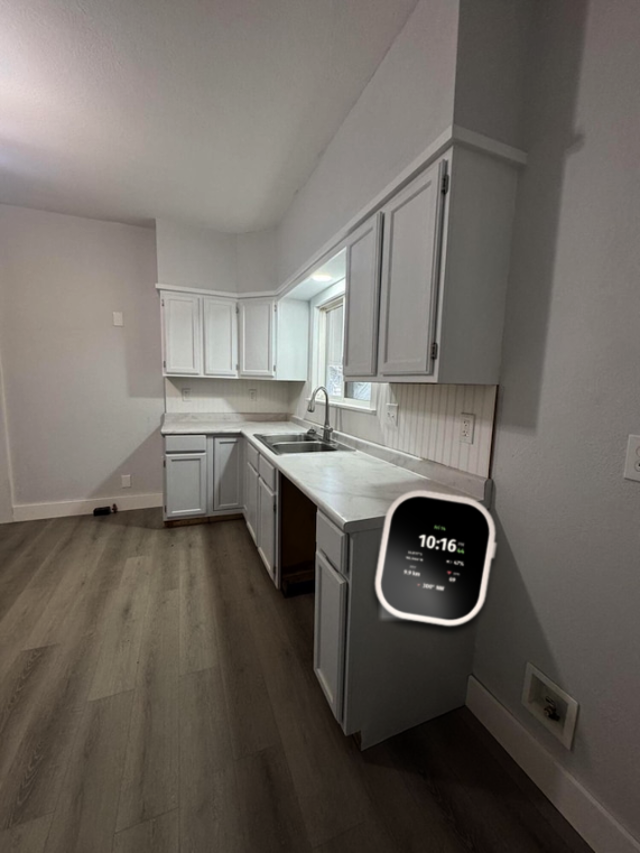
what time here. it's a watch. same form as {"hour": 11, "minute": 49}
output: {"hour": 10, "minute": 16}
